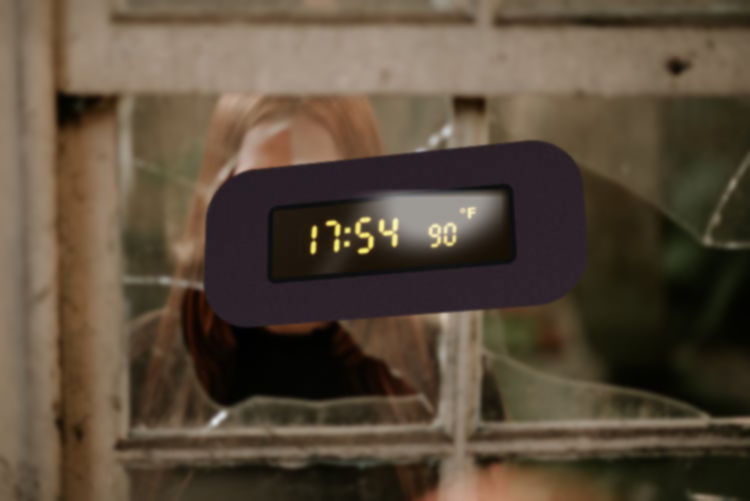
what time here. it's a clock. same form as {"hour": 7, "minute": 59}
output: {"hour": 17, "minute": 54}
